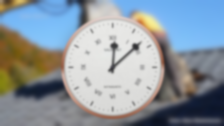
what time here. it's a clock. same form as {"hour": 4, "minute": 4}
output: {"hour": 12, "minute": 8}
